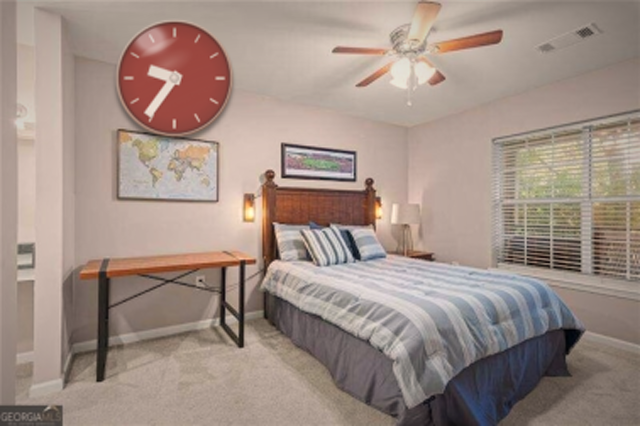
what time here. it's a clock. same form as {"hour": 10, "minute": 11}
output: {"hour": 9, "minute": 36}
